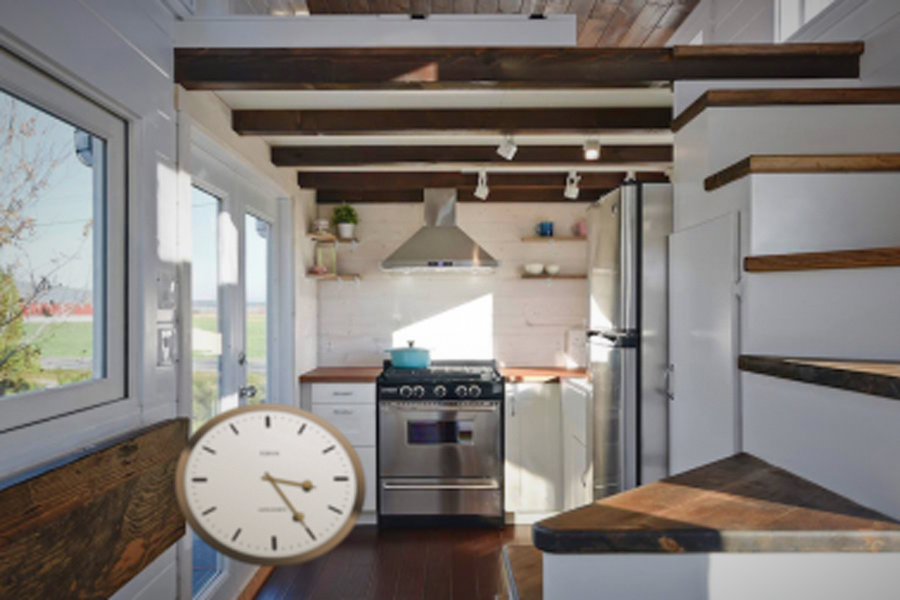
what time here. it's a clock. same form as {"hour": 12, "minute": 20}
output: {"hour": 3, "minute": 25}
